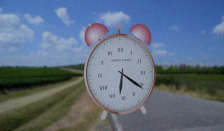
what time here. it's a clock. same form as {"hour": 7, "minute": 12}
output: {"hour": 6, "minute": 21}
